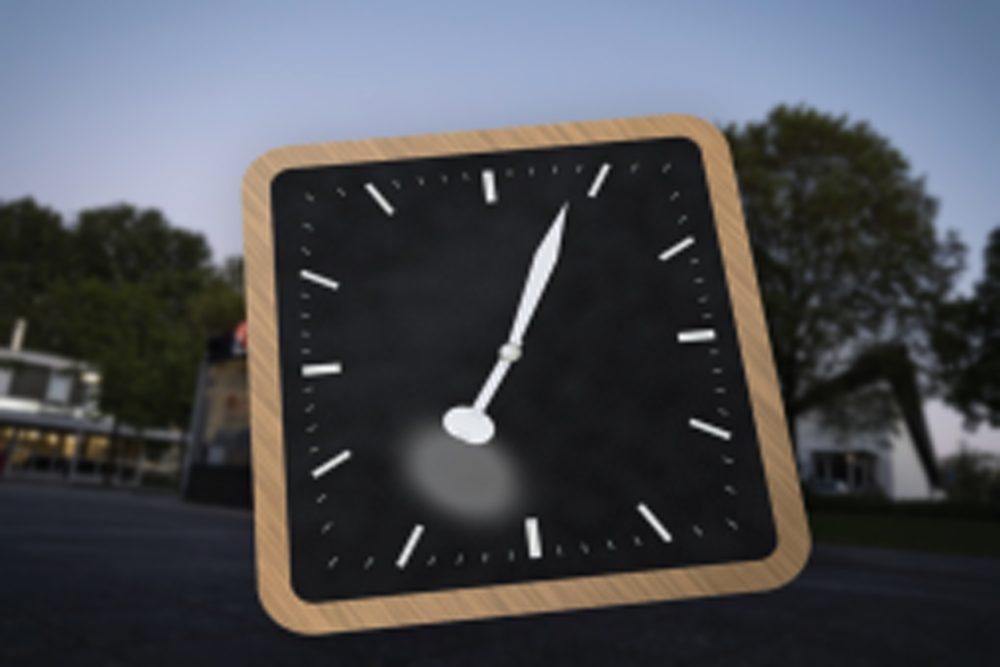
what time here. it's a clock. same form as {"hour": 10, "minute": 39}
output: {"hour": 7, "minute": 4}
